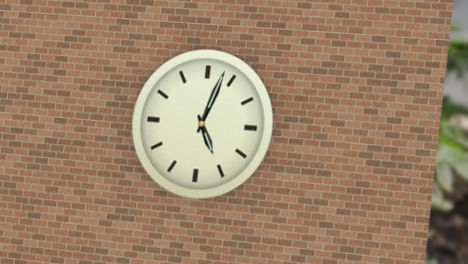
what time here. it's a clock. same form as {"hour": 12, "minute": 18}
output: {"hour": 5, "minute": 3}
